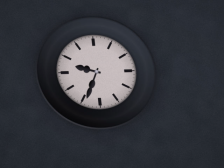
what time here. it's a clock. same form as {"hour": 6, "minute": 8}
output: {"hour": 9, "minute": 34}
